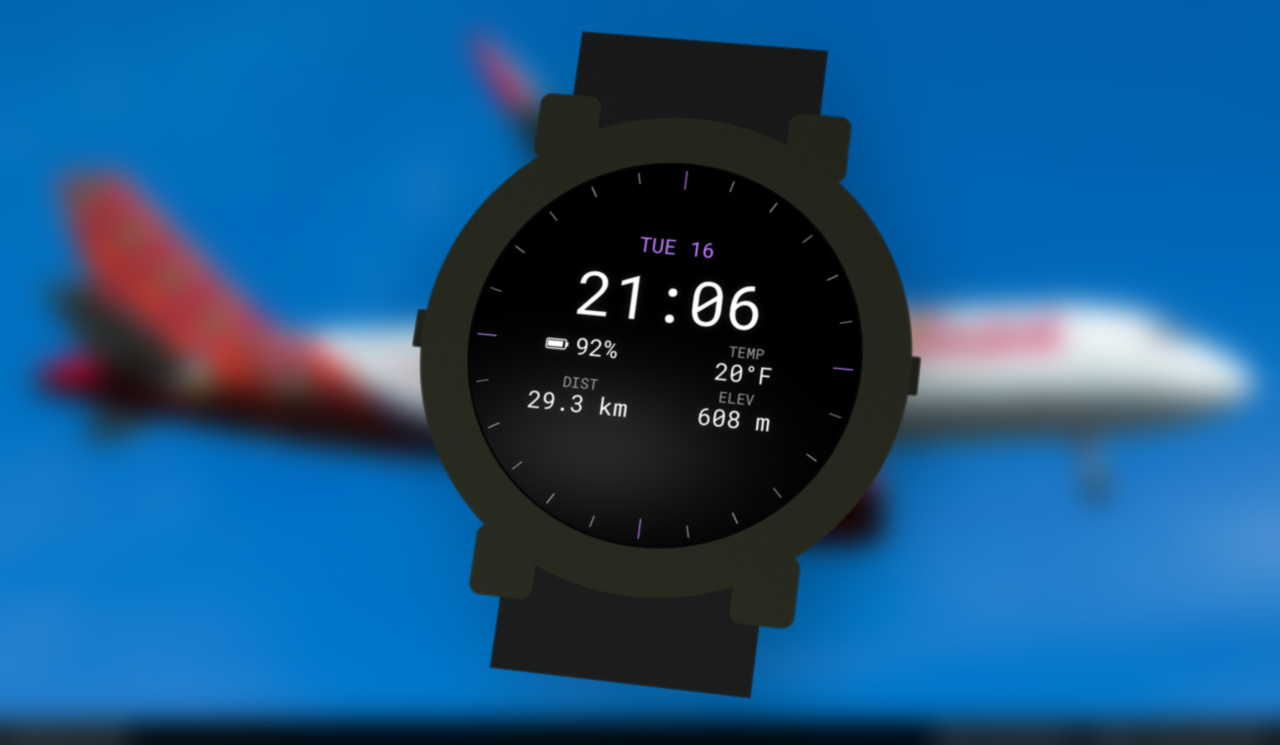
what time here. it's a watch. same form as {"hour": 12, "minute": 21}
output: {"hour": 21, "minute": 6}
